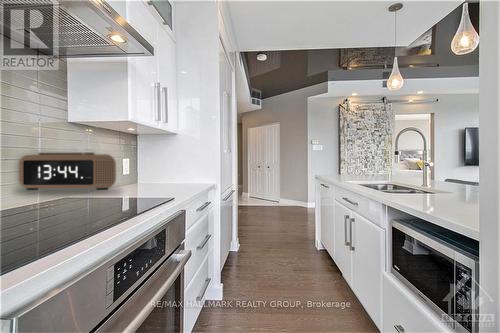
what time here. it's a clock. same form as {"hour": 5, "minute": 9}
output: {"hour": 13, "minute": 44}
